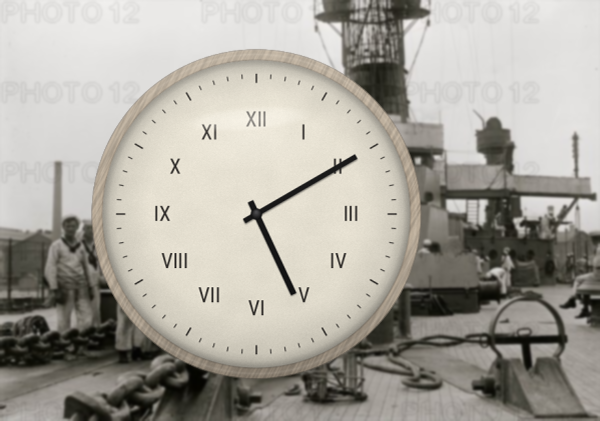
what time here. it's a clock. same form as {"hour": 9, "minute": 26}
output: {"hour": 5, "minute": 10}
